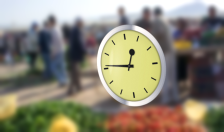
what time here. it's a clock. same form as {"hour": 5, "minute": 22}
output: {"hour": 12, "minute": 46}
